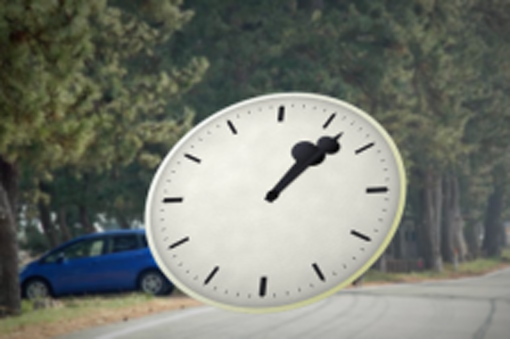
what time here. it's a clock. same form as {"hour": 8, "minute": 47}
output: {"hour": 1, "minute": 7}
